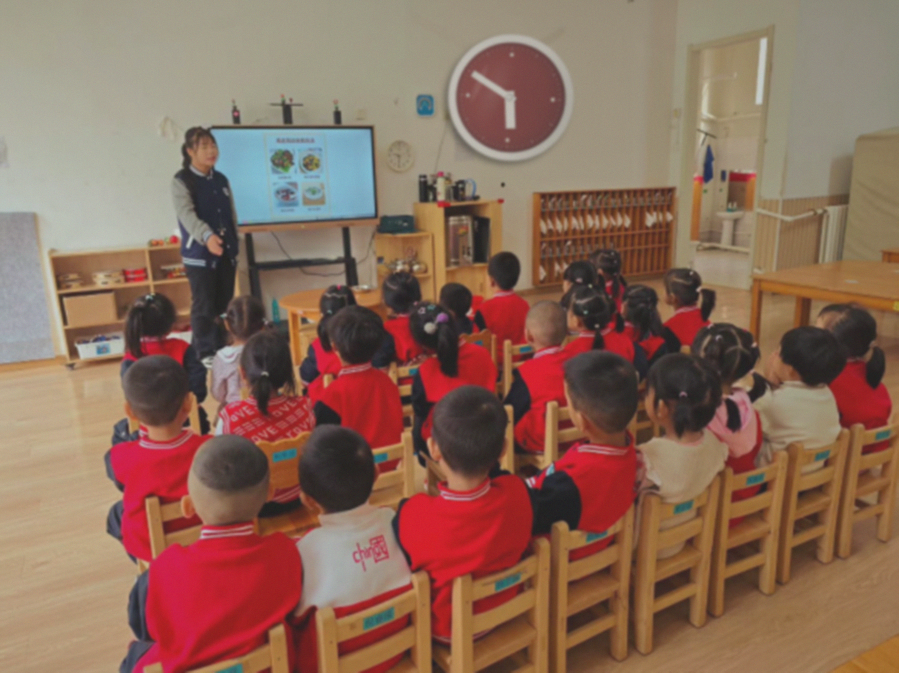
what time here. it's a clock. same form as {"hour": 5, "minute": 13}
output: {"hour": 5, "minute": 50}
